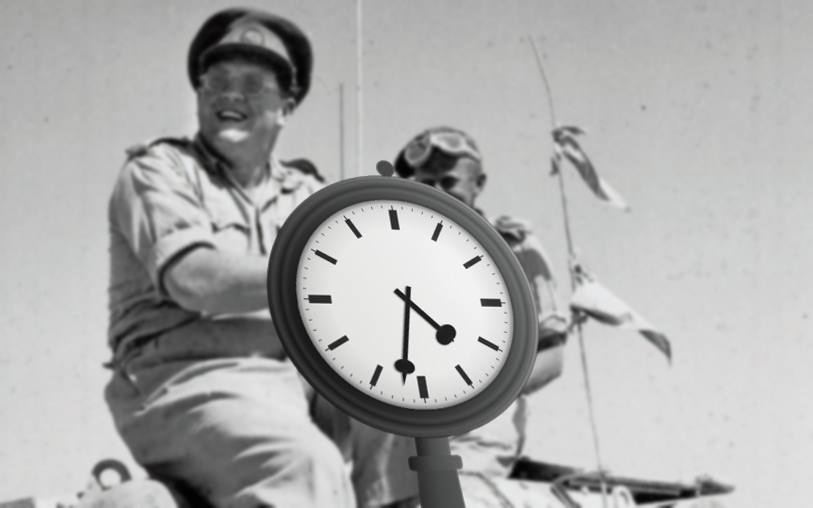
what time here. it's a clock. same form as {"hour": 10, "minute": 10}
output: {"hour": 4, "minute": 32}
